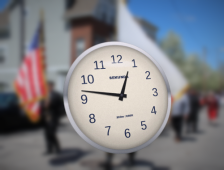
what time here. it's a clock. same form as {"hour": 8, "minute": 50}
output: {"hour": 12, "minute": 47}
